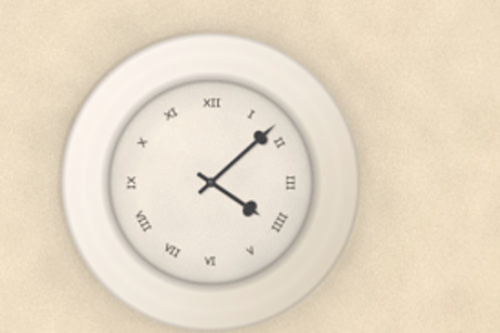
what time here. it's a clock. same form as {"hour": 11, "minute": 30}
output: {"hour": 4, "minute": 8}
